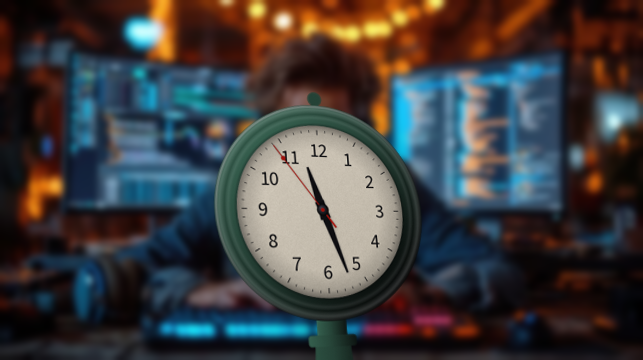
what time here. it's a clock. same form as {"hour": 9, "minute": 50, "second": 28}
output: {"hour": 11, "minute": 26, "second": 54}
